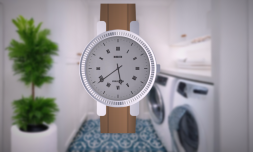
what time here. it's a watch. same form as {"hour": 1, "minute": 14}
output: {"hour": 5, "minute": 39}
